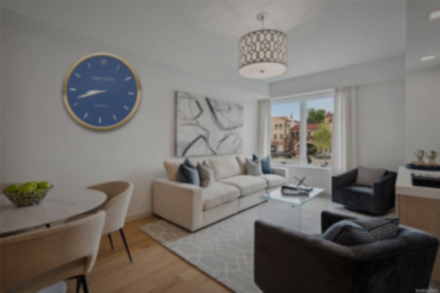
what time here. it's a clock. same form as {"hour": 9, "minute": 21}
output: {"hour": 8, "minute": 42}
